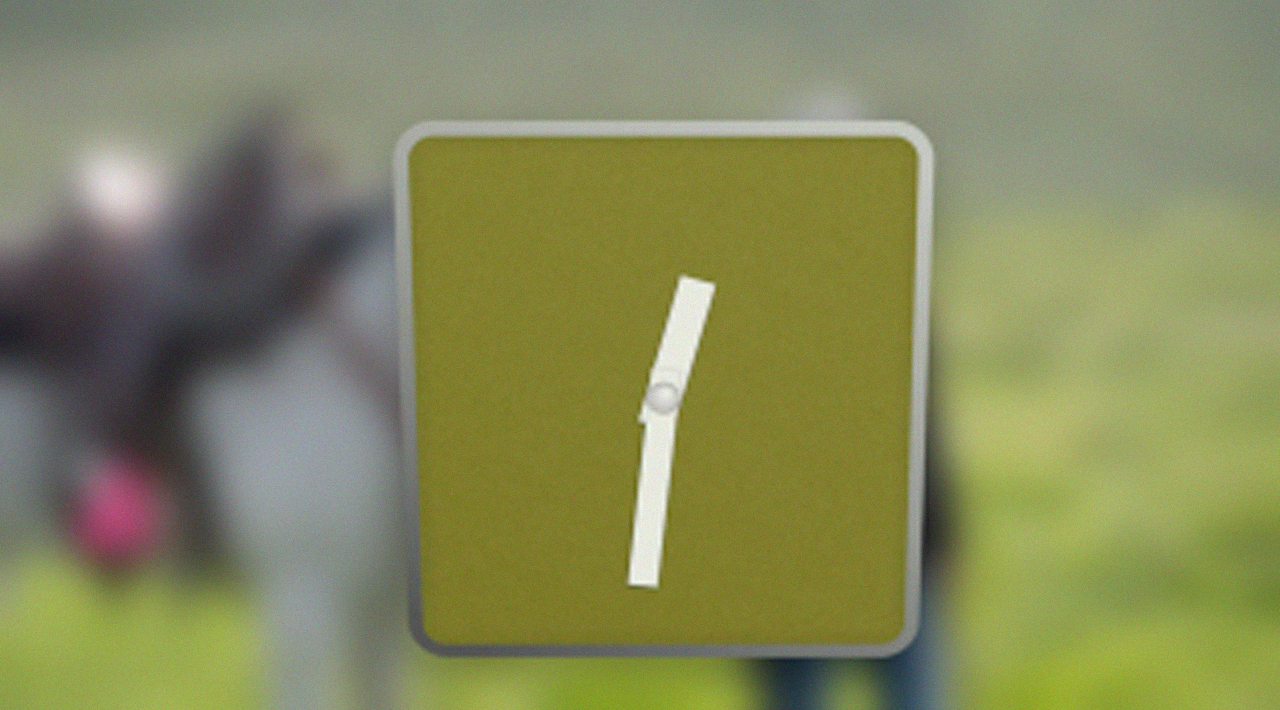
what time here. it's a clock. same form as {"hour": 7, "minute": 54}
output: {"hour": 12, "minute": 31}
